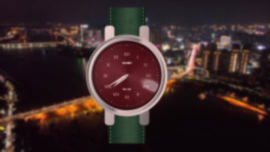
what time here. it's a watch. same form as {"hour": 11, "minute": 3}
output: {"hour": 7, "minute": 40}
